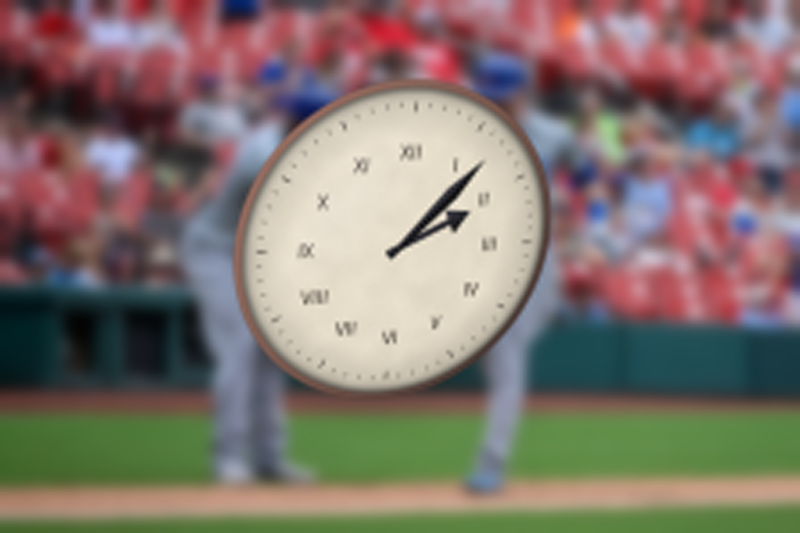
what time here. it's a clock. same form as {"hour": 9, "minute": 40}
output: {"hour": 2, "minute": 7}
